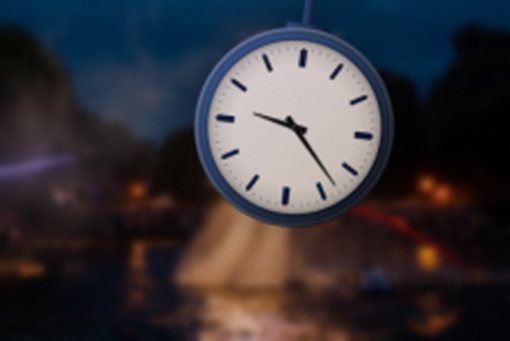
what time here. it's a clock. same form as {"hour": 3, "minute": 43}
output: {"hour": 9, "minute": 23}
